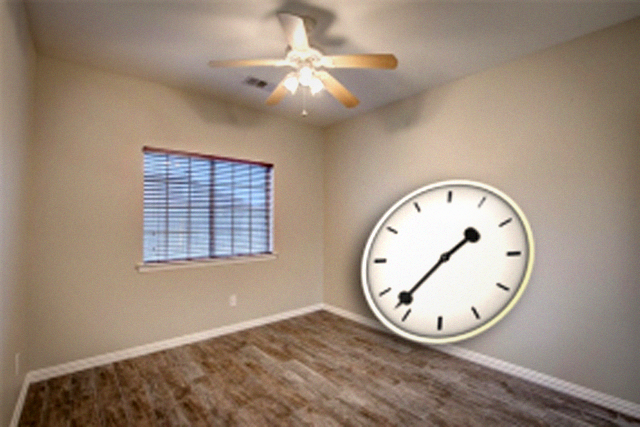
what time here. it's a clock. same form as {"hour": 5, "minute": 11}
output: {"hour": 1, "minute": 37}
